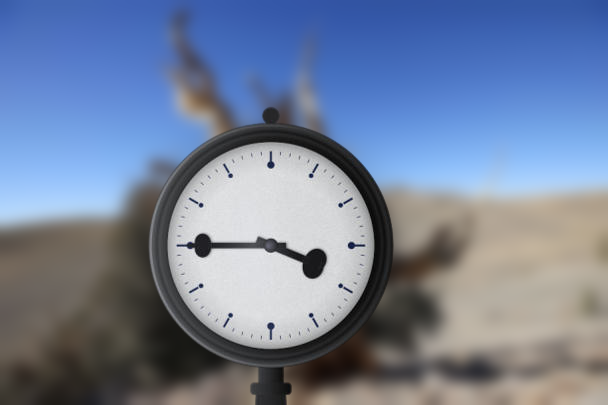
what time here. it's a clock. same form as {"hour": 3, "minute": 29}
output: {"hour": 3, "minute": 45}
